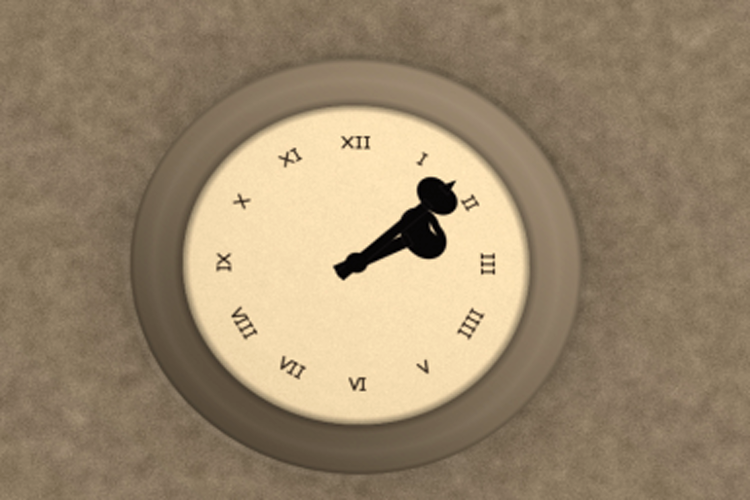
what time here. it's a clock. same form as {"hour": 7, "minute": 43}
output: {"hour": 2, "minute": 8}
